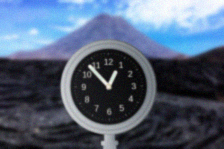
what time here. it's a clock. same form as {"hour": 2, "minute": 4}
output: {"hour": 12, "minute": 53}
